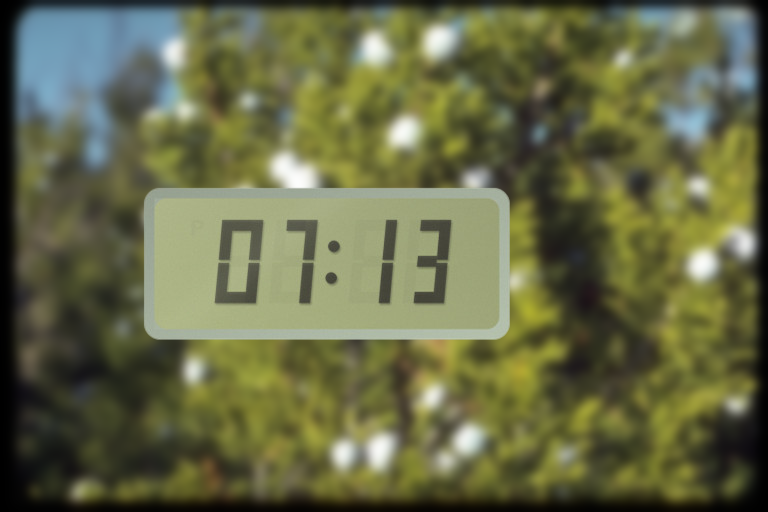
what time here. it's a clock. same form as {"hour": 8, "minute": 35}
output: {"hour": 7, "minute": 13}
